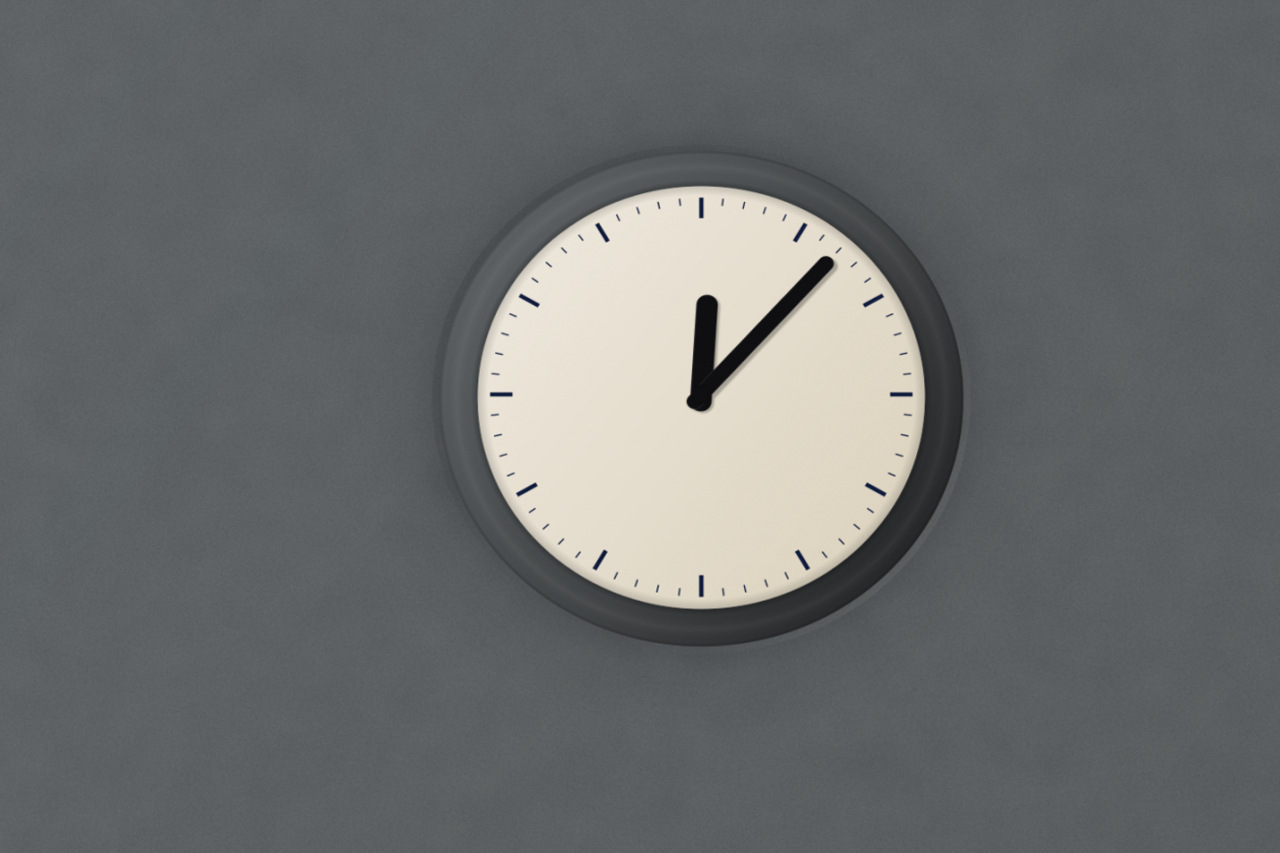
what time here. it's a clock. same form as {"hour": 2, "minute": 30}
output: {"hour": 12, "minute": 7}
